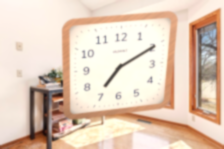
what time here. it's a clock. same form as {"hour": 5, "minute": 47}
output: {"hour": 7, "minute": 10}
